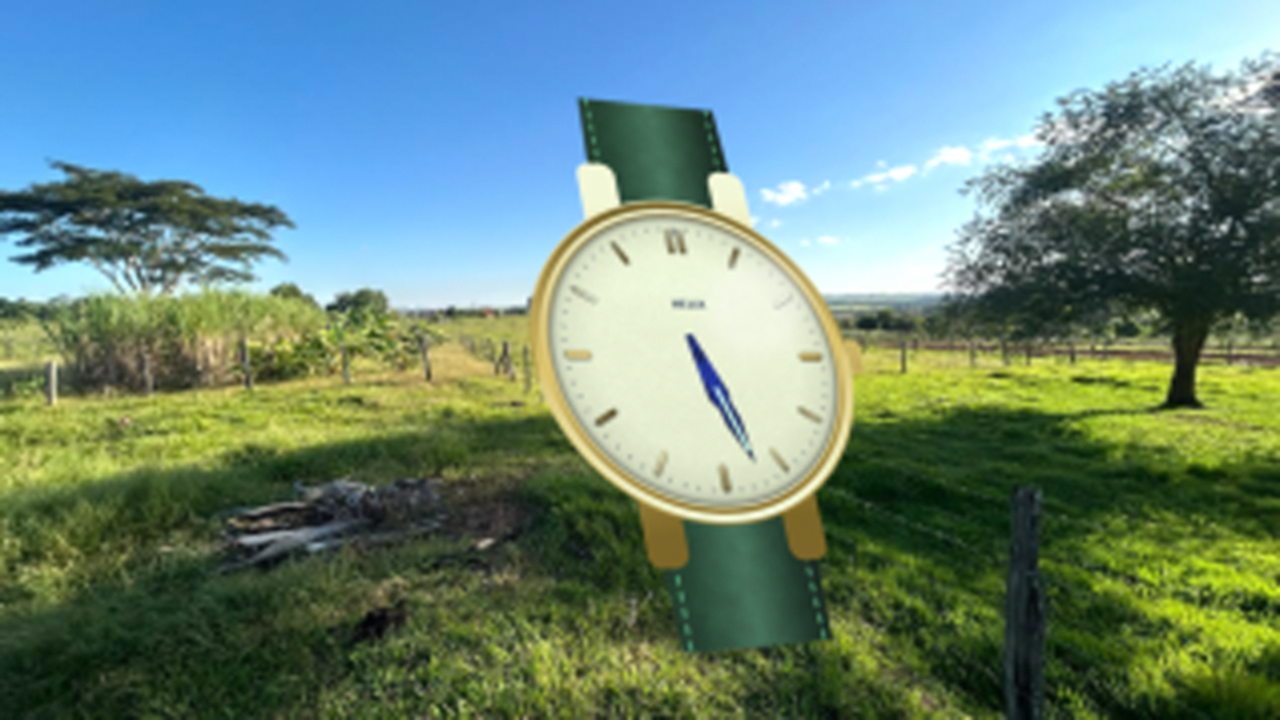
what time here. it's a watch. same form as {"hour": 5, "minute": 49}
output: {"hour": 5, "minute": 27}
